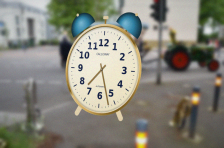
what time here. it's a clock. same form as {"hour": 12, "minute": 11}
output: {"hour": 7, "minute": 27}
